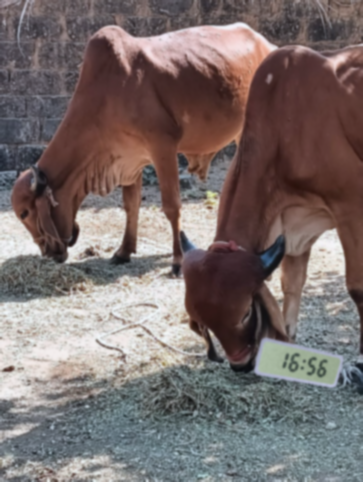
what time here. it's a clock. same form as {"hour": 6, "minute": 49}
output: {"hour": 16, "minute": 56}
